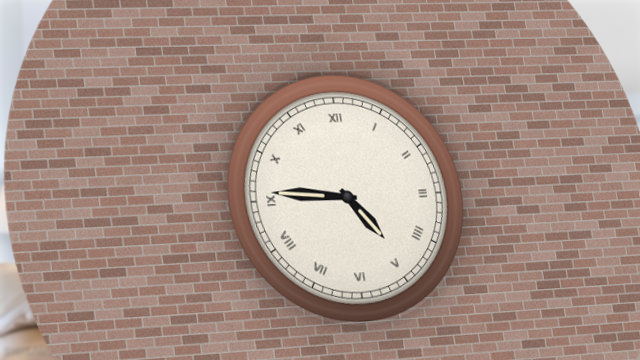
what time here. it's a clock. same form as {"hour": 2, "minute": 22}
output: {"hour": 4, "minute": 46}
